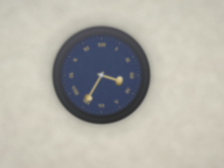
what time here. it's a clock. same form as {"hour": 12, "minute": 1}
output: {"hour": 3, "minute": 35}
